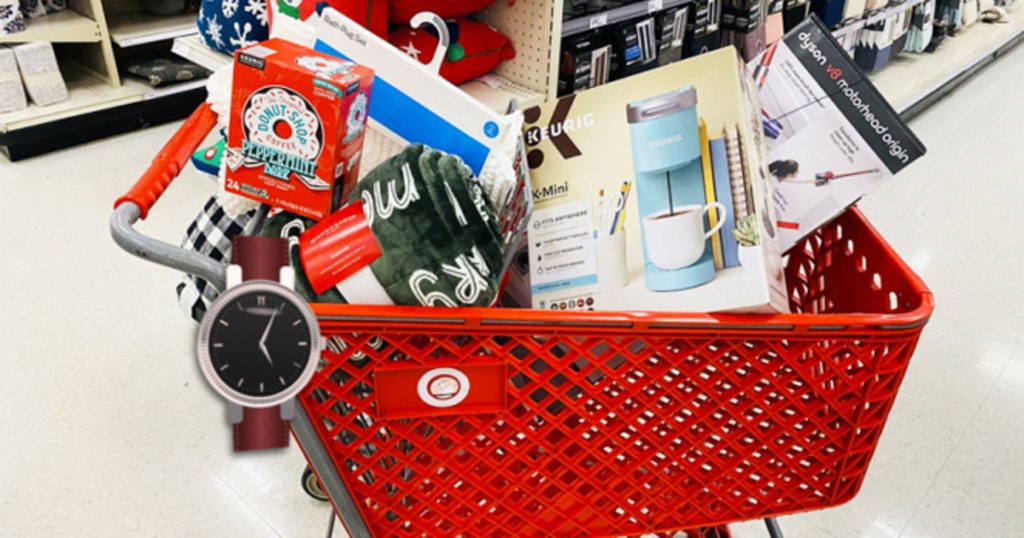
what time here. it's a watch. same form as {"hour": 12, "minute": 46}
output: {"hour": 5, "minute": 4}
